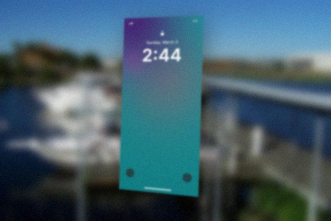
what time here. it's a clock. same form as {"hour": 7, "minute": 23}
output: {"hour": 2, "minute": 44}
